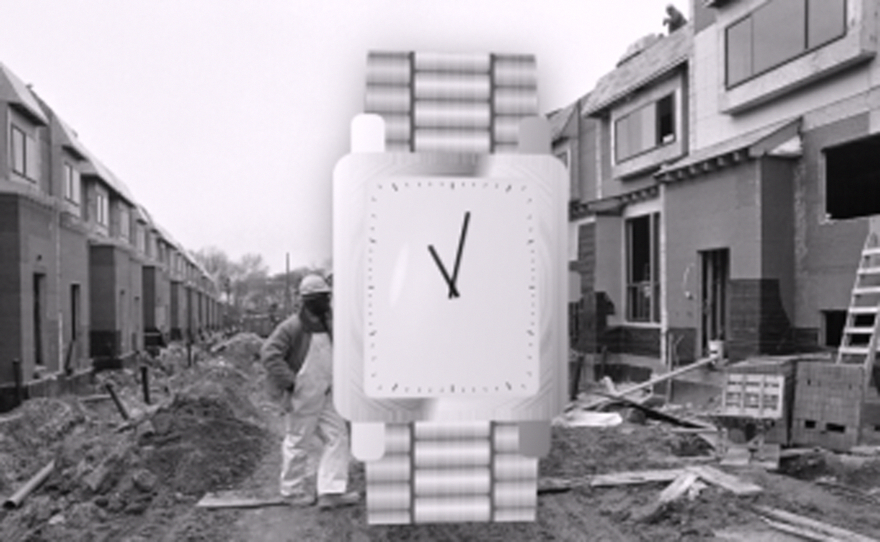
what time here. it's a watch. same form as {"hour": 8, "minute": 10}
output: {"hour": 11, "minute": 2}
